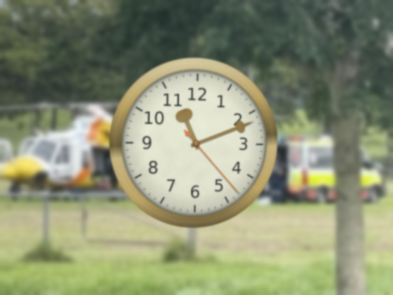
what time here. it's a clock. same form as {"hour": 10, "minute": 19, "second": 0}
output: {"hour": 11, "minute": 11, "second": 23}
